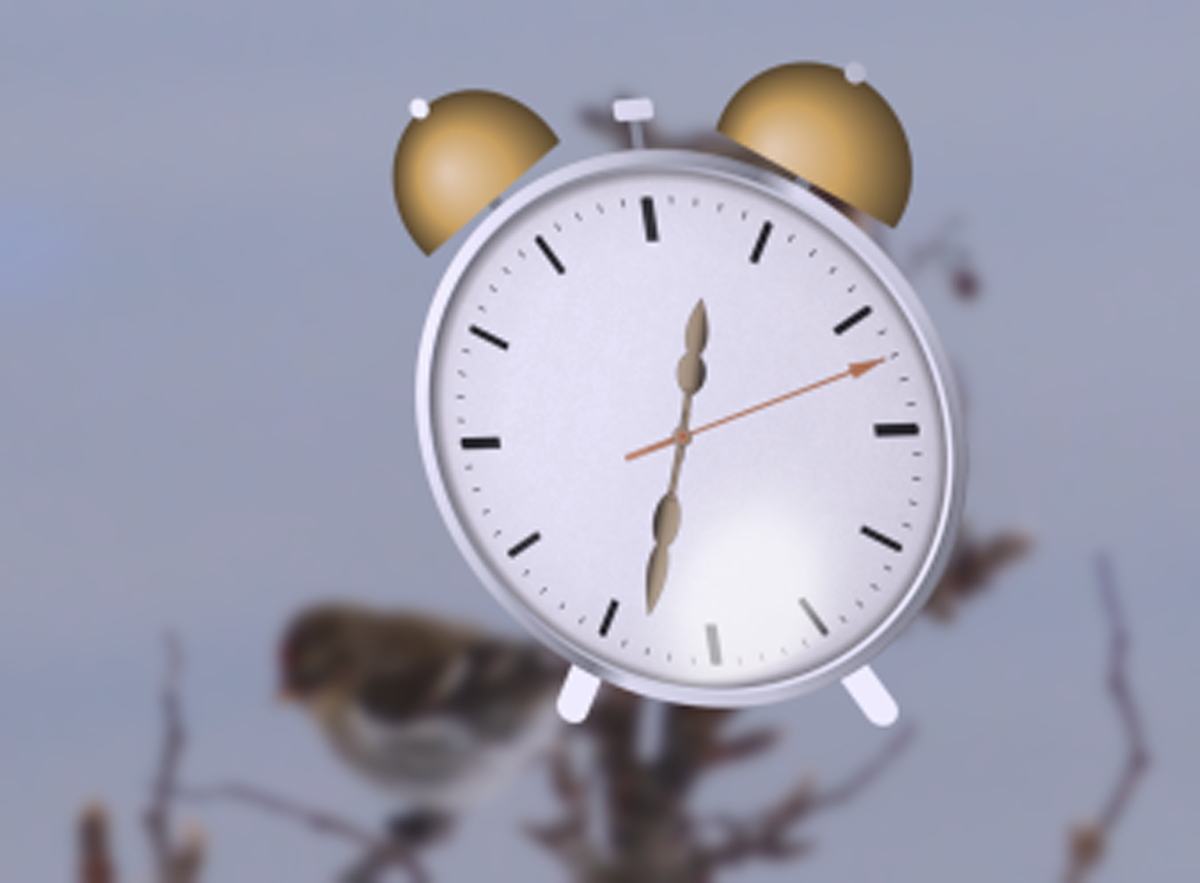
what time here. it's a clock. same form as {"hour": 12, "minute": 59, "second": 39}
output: {"hour": 12, "minute": 33, "second": 12}
